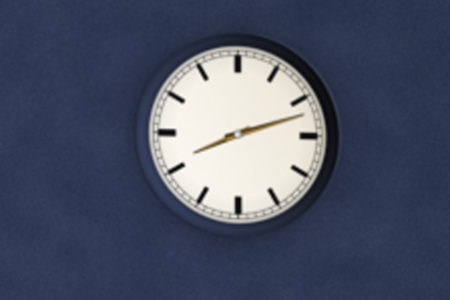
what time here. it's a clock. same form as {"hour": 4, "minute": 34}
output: {"hour": 8, "minute": 12}
